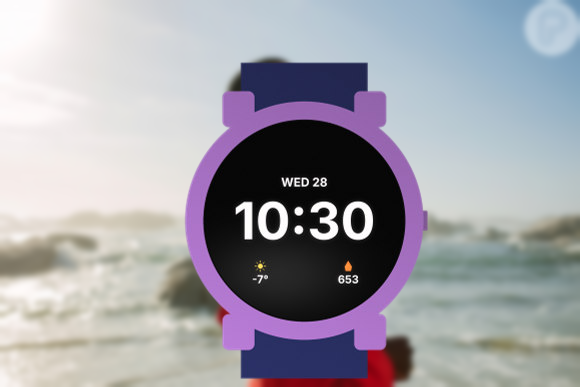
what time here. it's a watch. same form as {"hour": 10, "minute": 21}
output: {"hour": 10, "minute": 30}
